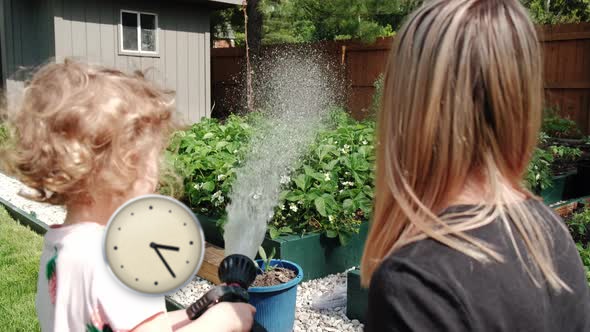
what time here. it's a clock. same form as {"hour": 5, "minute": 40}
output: {"hour": 3, "minute": 25}
